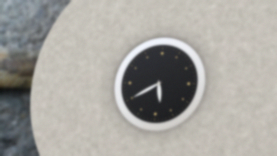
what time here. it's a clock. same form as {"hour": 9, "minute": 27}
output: {"hour": 5, "minute": 40}
